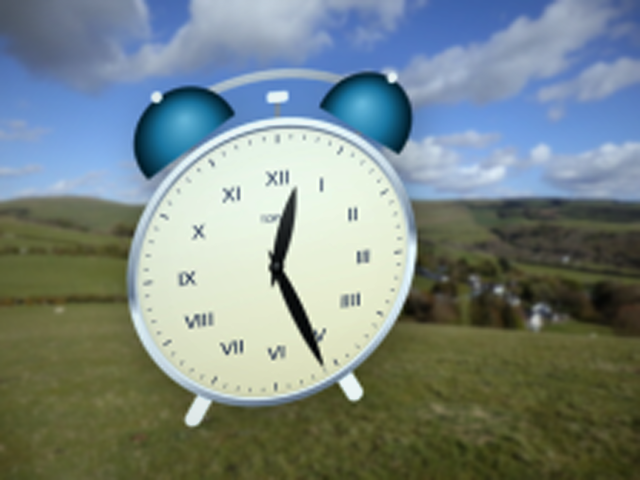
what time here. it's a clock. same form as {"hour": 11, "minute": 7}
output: {"hour": 12, "minute": 26}
